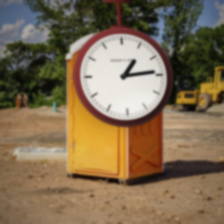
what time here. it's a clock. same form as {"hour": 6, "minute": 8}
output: {"hour": 1, "minute": 14}
